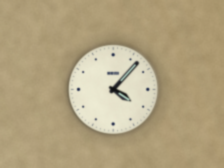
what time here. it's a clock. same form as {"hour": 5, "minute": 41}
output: {"hour": 4, "minute": 7}
